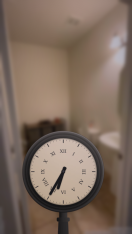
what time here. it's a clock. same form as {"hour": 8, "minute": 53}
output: {"hour": 6, "minute": 35}
